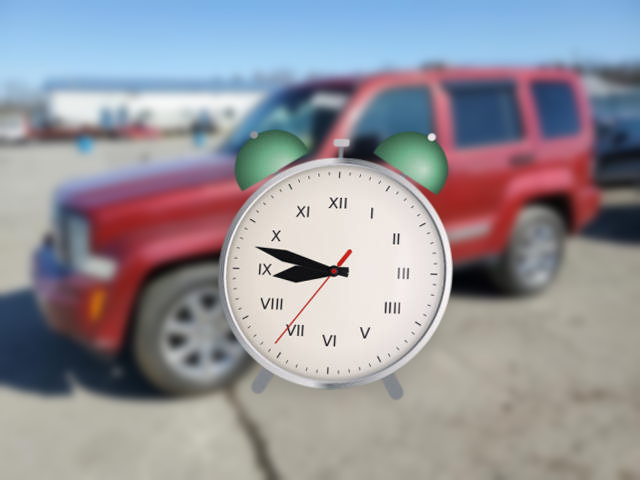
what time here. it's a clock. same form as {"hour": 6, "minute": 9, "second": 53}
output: {"hour": 8, "minute": 47, "second": 36}
